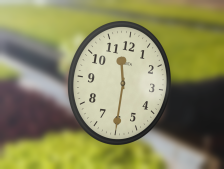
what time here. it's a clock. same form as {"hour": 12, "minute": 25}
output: {"hour": 11, "minute": 30}
